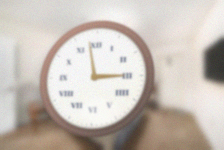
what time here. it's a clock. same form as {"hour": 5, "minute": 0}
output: {"hour": 2, "minute": 58}
